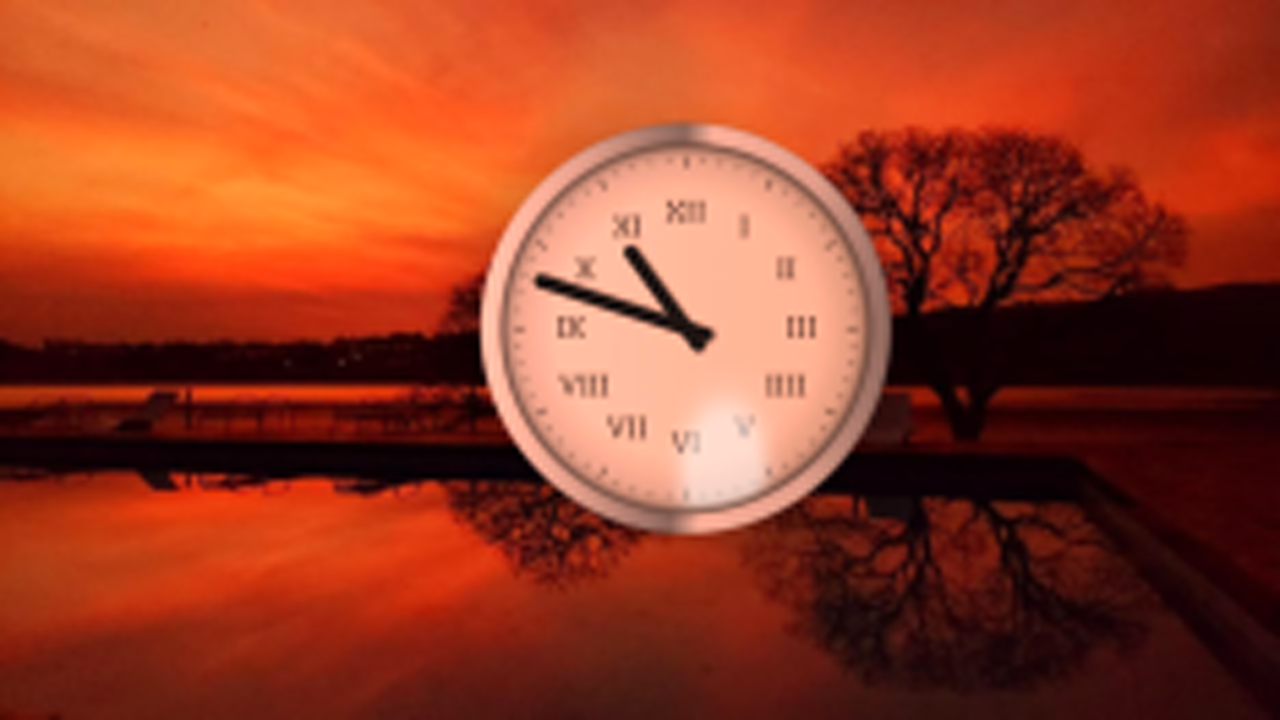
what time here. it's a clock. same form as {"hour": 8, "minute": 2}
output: {"hour": 10, "minute": 48}
